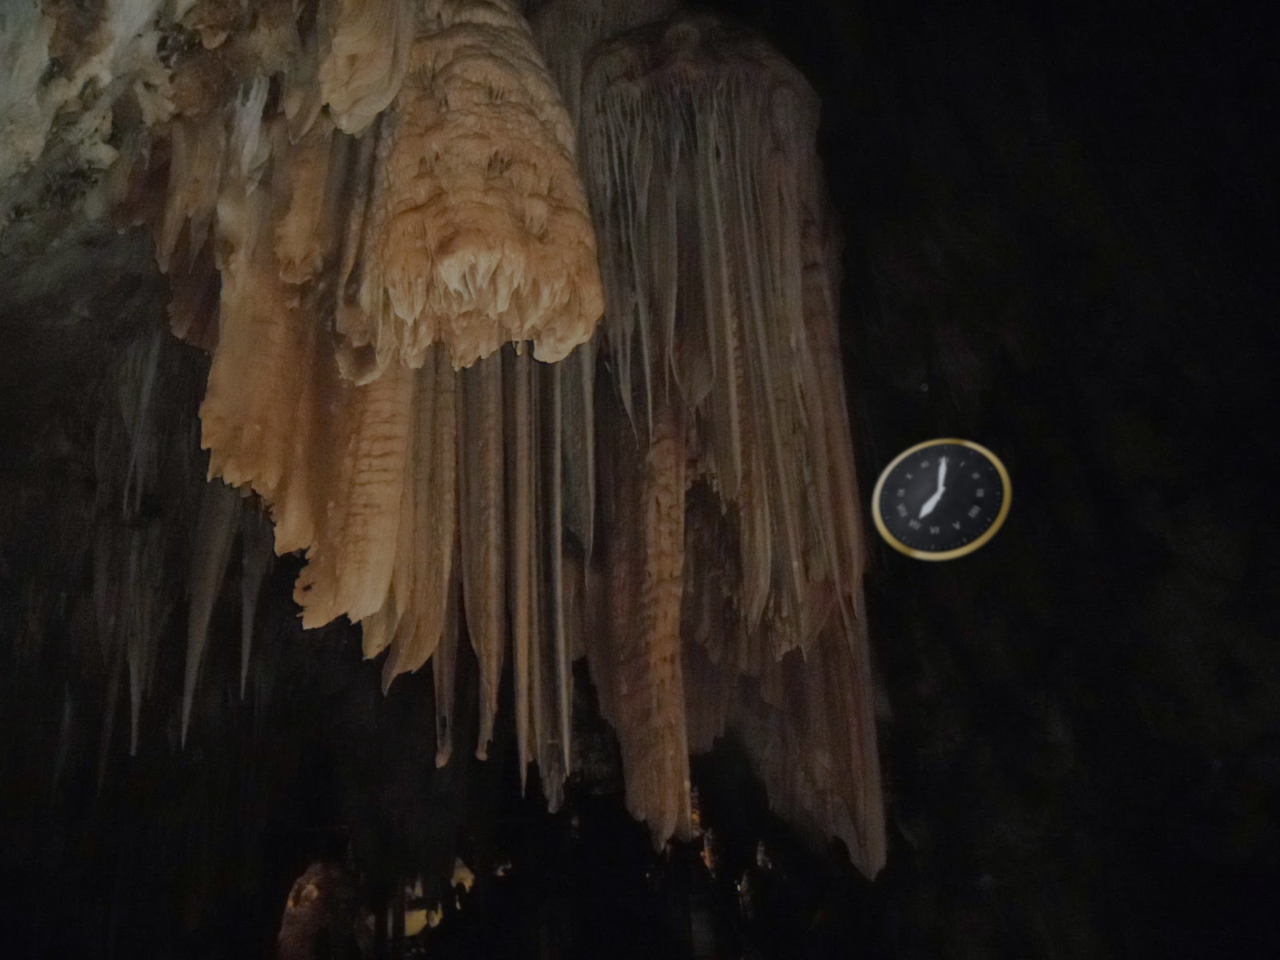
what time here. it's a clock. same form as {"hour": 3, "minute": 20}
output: {"hour": 7, "minute": 0}
